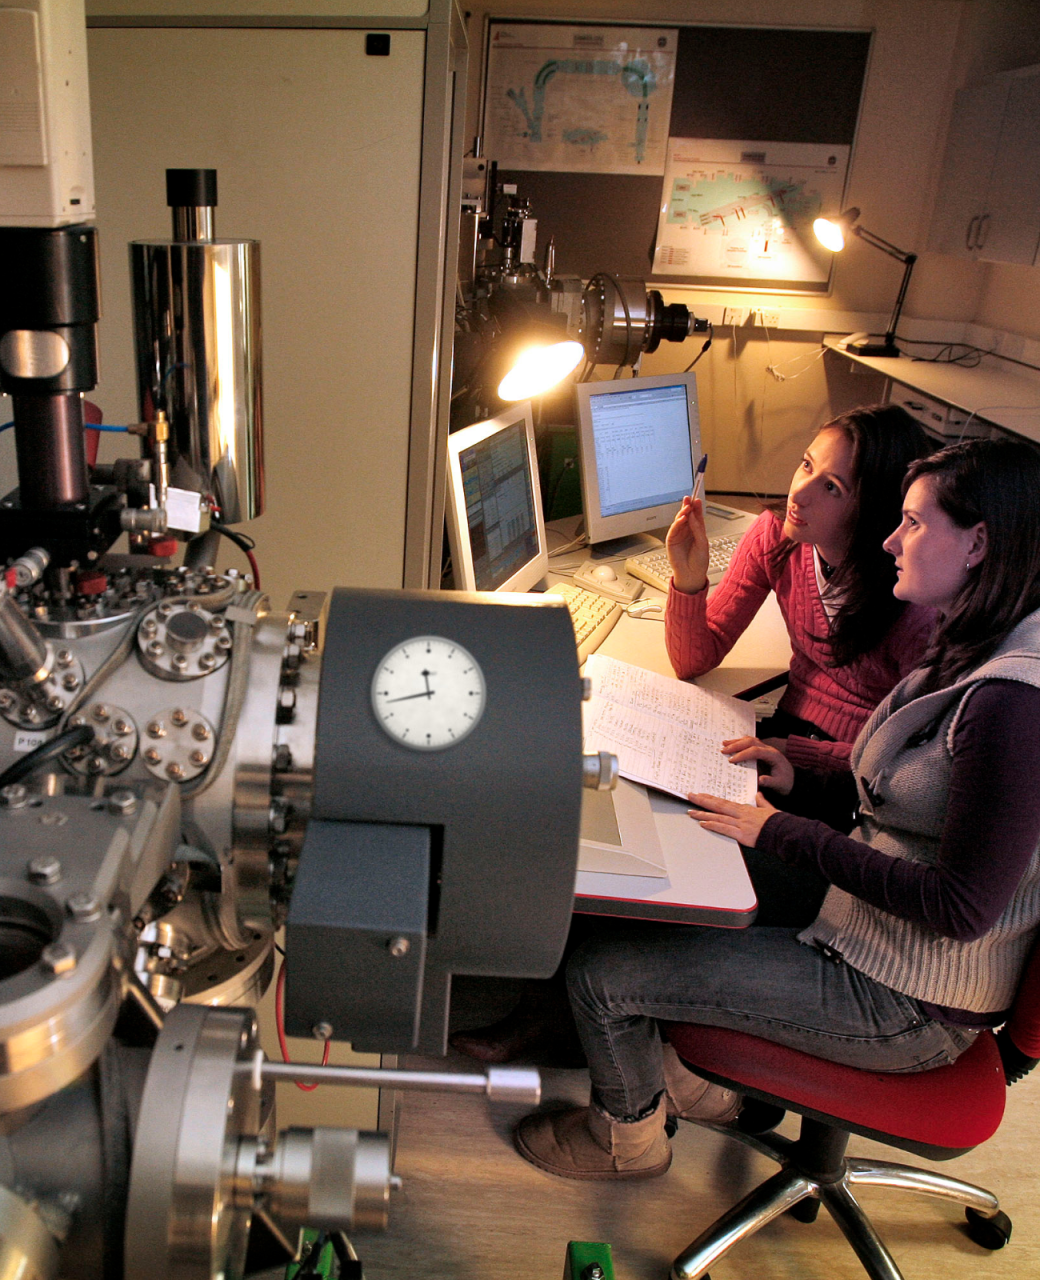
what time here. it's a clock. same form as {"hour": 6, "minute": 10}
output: {"hour": 11, "minute": 43}
